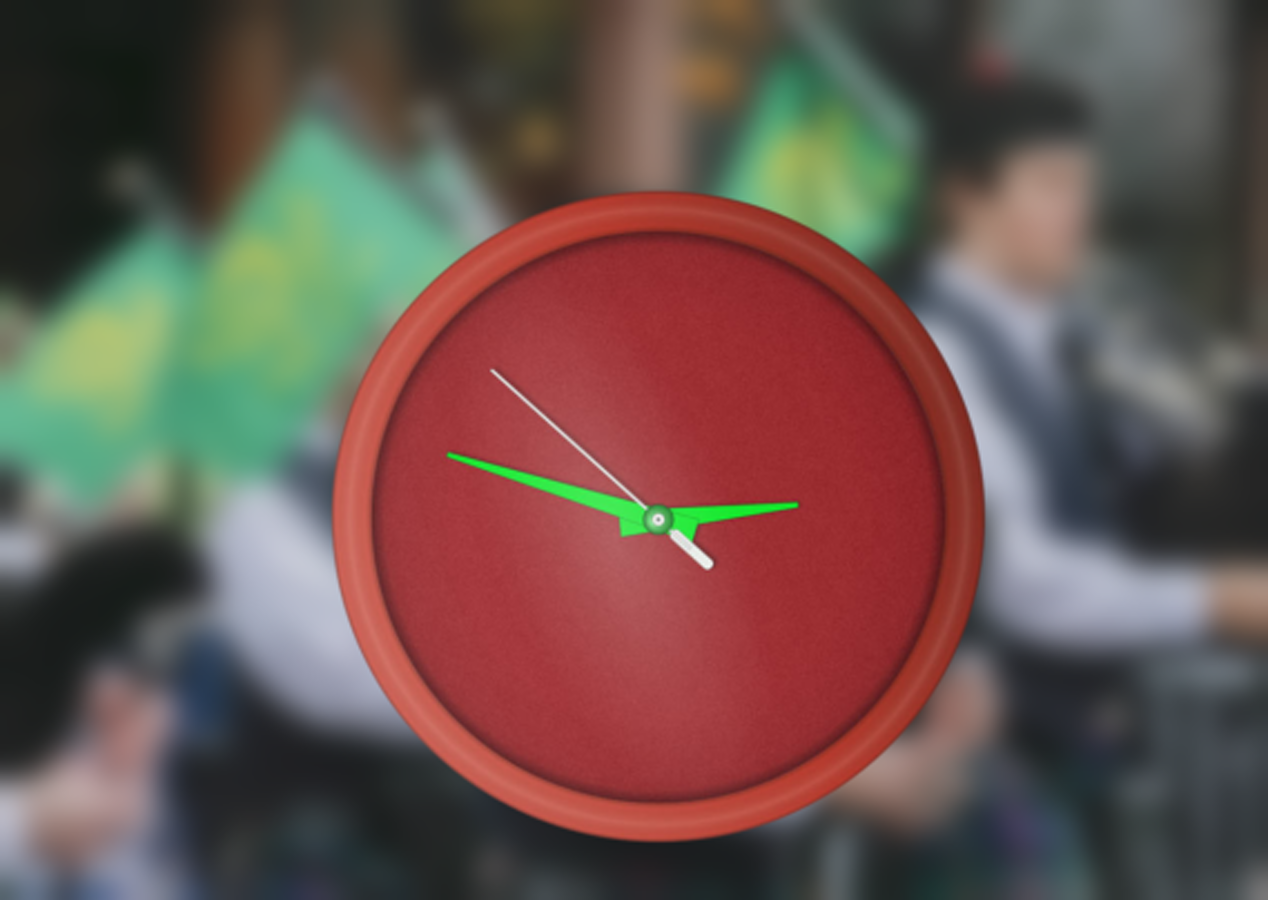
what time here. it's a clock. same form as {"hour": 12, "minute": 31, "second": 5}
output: {"hour": 2, "minute": 47, "second": 52}
